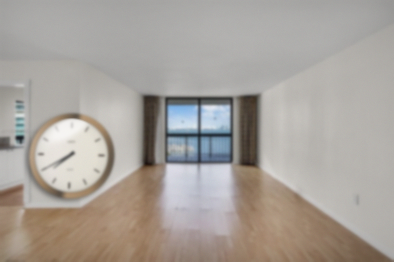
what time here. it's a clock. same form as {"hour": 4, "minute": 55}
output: {"hour": 7, "minute": 40}
